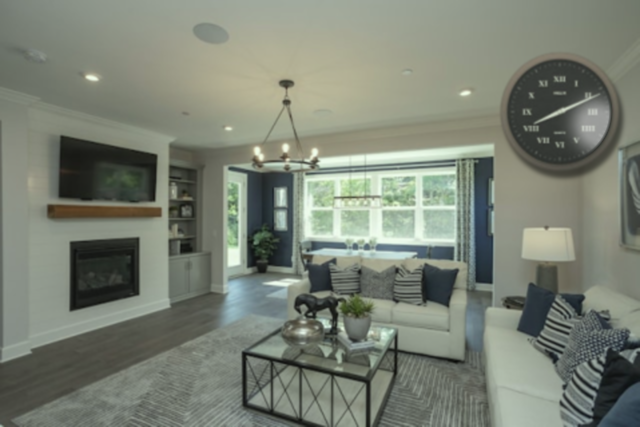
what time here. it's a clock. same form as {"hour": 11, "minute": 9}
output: {"hour": 8, "minute": 11}
